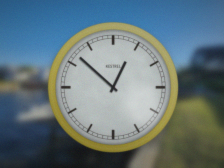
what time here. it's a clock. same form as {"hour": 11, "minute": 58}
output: {"hour": 12, "minute": 52}
